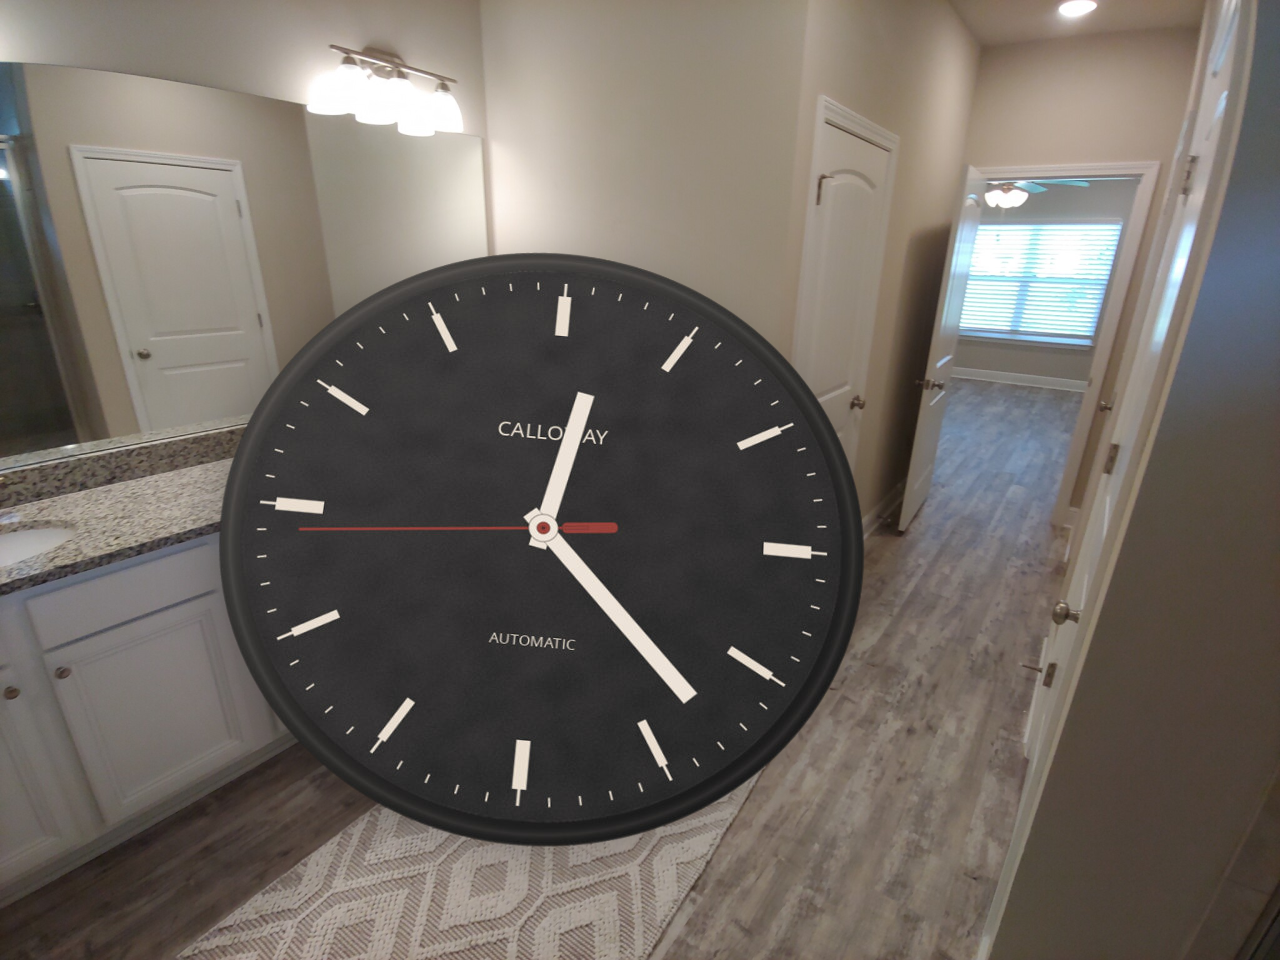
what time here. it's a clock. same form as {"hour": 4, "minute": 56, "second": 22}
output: {"hour": 12, "minute": 22, "second": 44}
